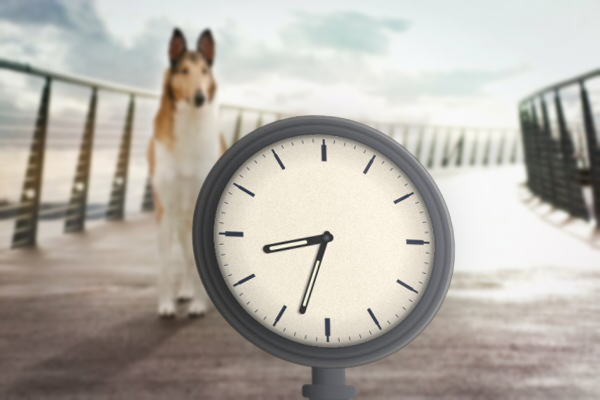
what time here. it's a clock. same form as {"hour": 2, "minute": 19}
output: {"hour": 8, "minute": 33}
